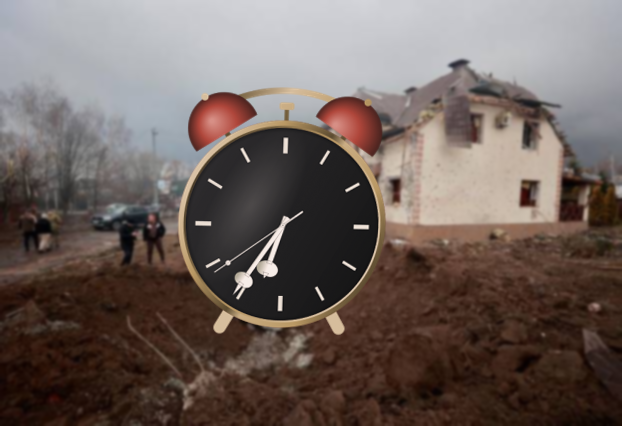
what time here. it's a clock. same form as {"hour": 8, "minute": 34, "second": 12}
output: {"hour": 6, "minute": 35, "second": 39}
